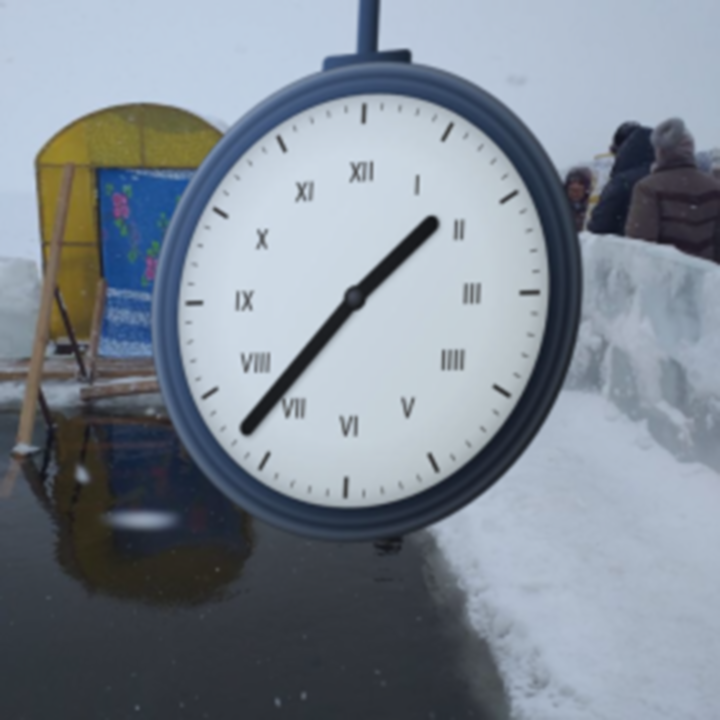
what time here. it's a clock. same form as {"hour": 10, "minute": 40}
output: {"hour": 1, "minute": 37}
